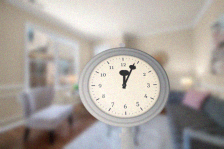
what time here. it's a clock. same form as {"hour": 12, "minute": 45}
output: {"hour": 12, "minute": 4}
